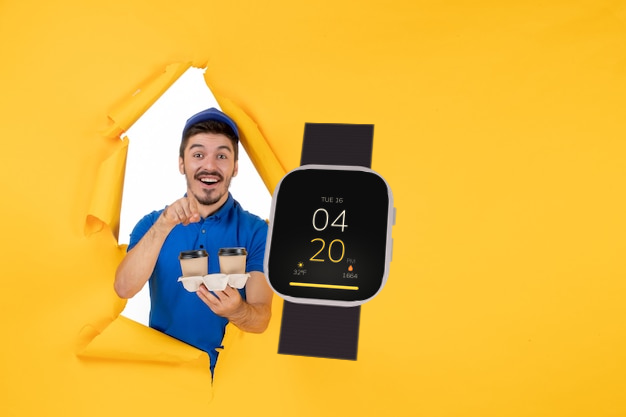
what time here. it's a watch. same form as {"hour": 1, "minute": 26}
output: {"hour": 4, "minute": 20}
